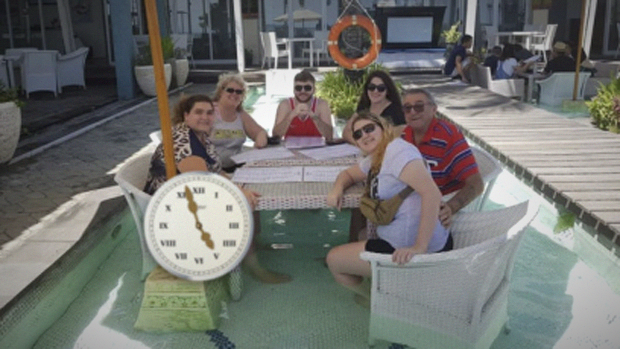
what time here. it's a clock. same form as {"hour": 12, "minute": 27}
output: {"hour": 4, "minute": 57}
